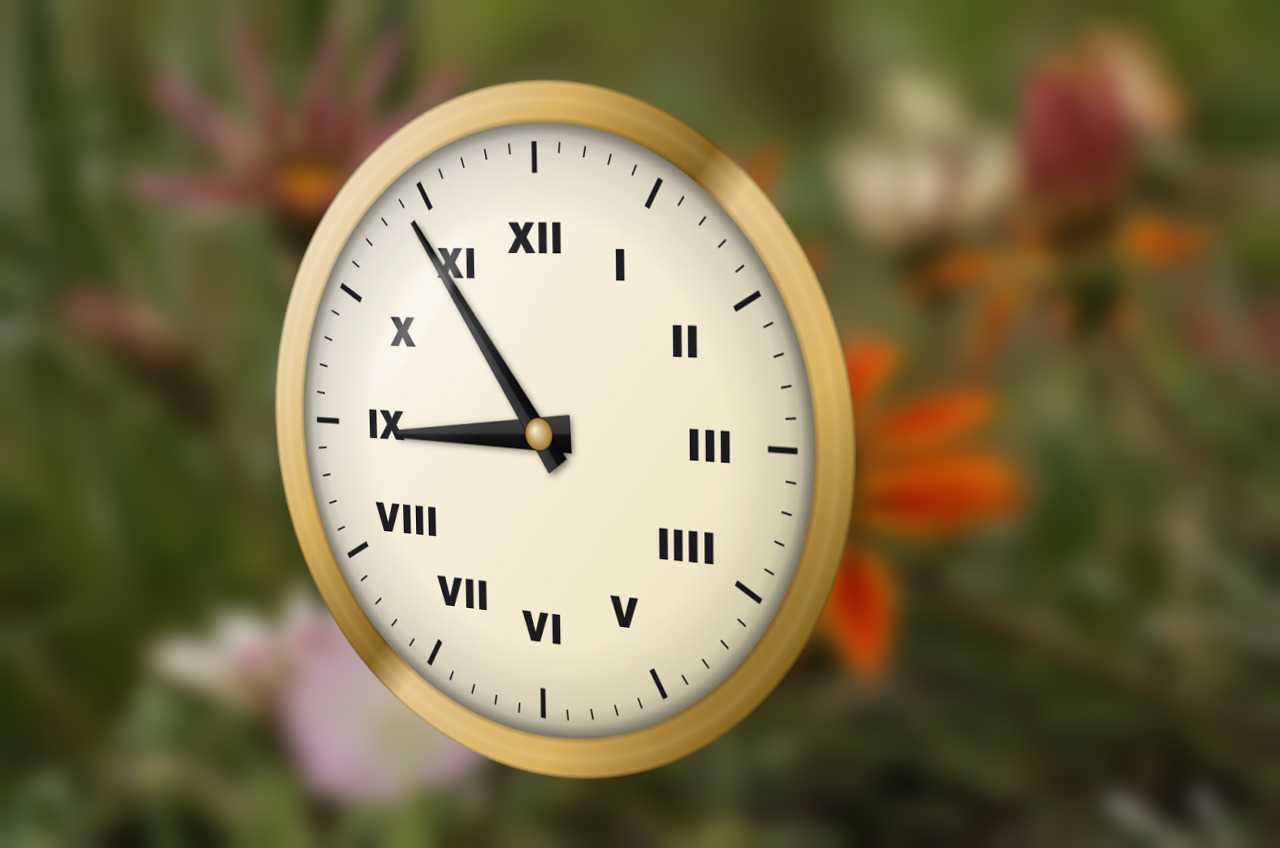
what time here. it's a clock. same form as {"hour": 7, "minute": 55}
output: {"hour": 8, "minute": 54}
